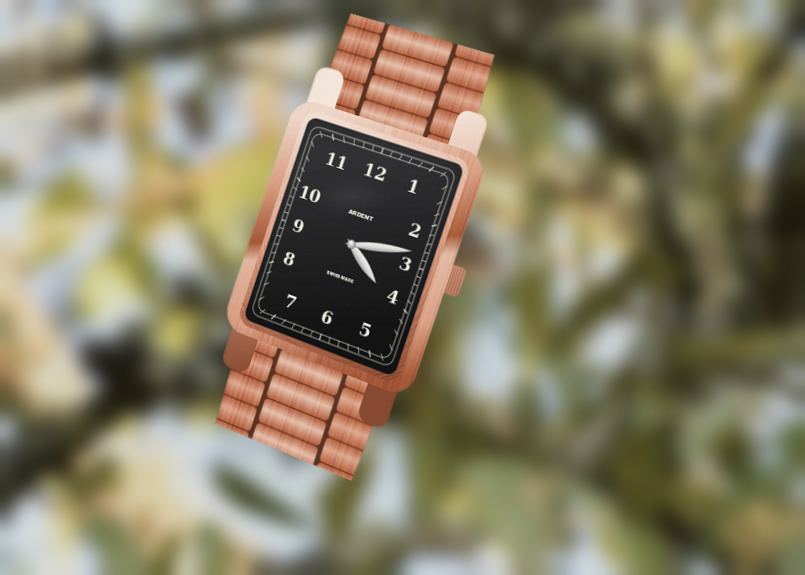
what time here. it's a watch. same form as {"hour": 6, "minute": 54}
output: {"hour": 4, "minute": 13}
